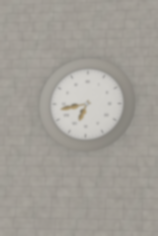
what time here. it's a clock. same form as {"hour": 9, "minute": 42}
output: {"hour": 6, "minute": 43}
